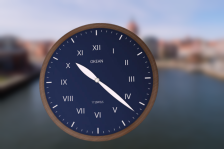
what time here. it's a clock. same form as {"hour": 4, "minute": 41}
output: {"hour": 10, "minute": 22}
